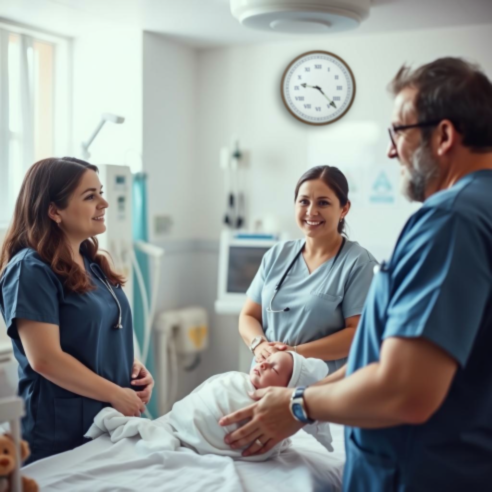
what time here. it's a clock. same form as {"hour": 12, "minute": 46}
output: {"hour": 9, "minute": 23}
